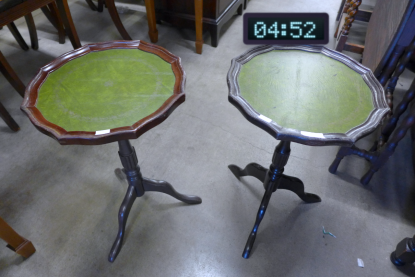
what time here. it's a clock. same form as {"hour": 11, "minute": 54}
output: {"hour": 4, "minute": 52}
